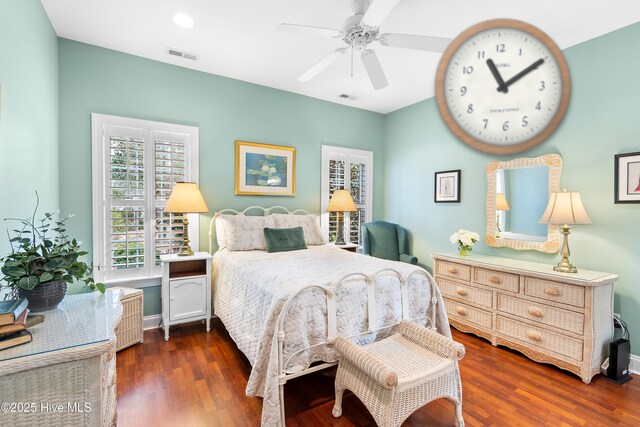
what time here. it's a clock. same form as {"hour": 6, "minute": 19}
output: {"hour": 11, "minute": 10}
